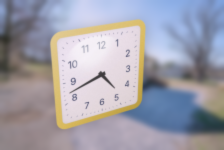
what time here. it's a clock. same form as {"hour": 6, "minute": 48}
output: {"hour": 4, "minute": 42}
